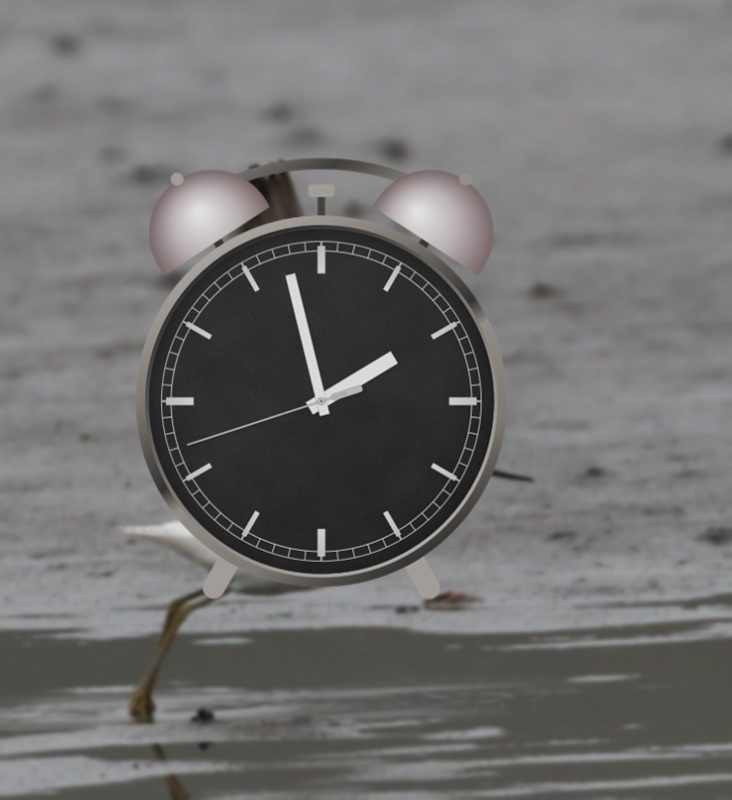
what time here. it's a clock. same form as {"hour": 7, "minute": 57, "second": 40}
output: {"hour": 1, "minute": 57, "second": 42}
